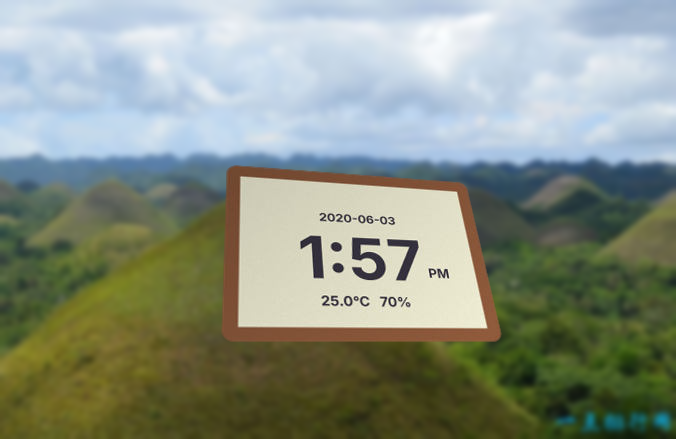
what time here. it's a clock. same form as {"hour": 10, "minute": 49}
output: {"hour": 1, "minute": 57}
